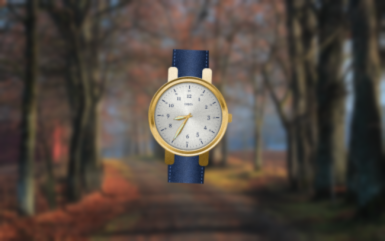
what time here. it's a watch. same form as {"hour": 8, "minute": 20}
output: {"hour": 8, "minute": 35}
